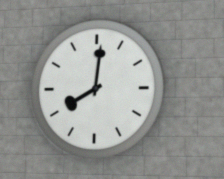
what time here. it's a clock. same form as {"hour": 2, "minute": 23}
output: {"hour": 8, "minute": 1}
